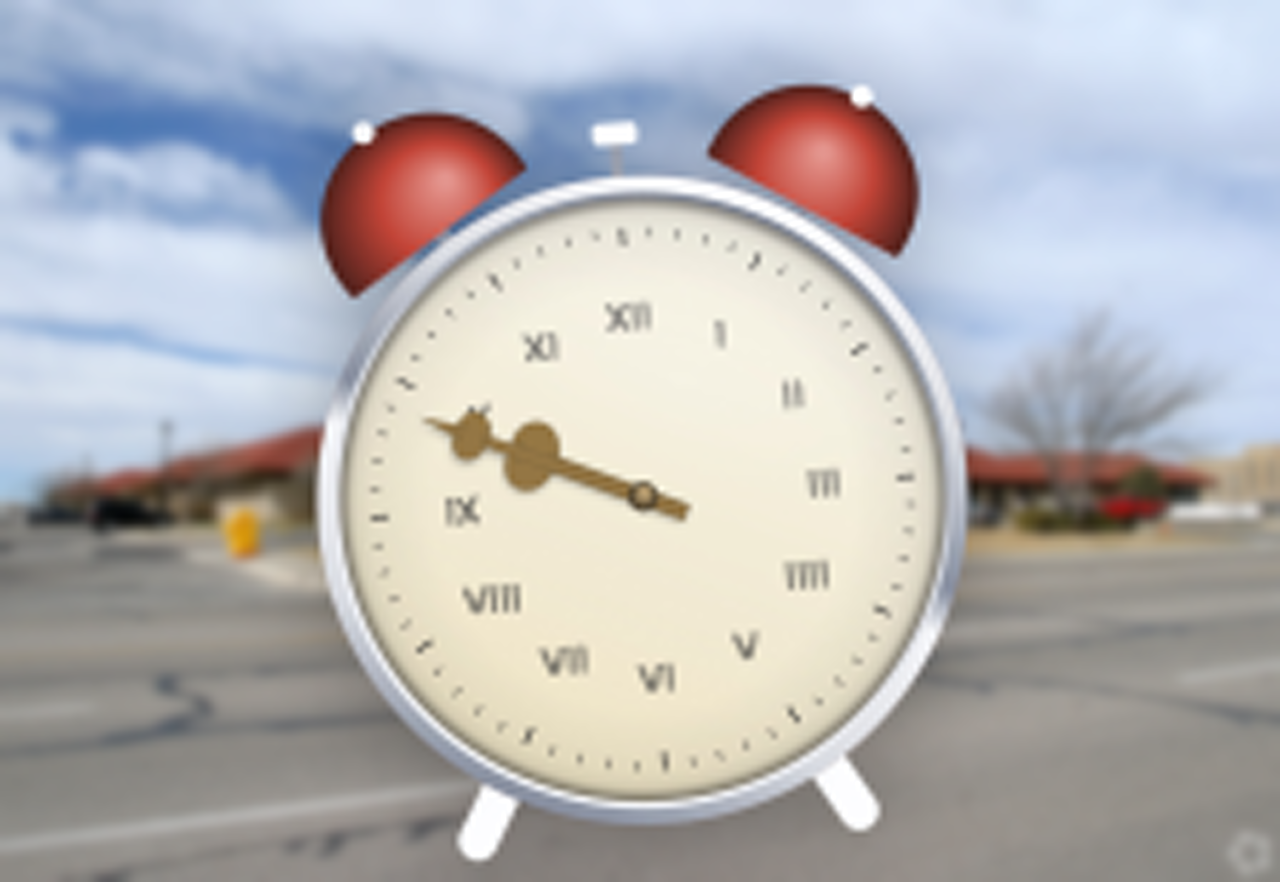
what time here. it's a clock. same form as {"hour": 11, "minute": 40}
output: {"hour": 9, "minute": 49}
